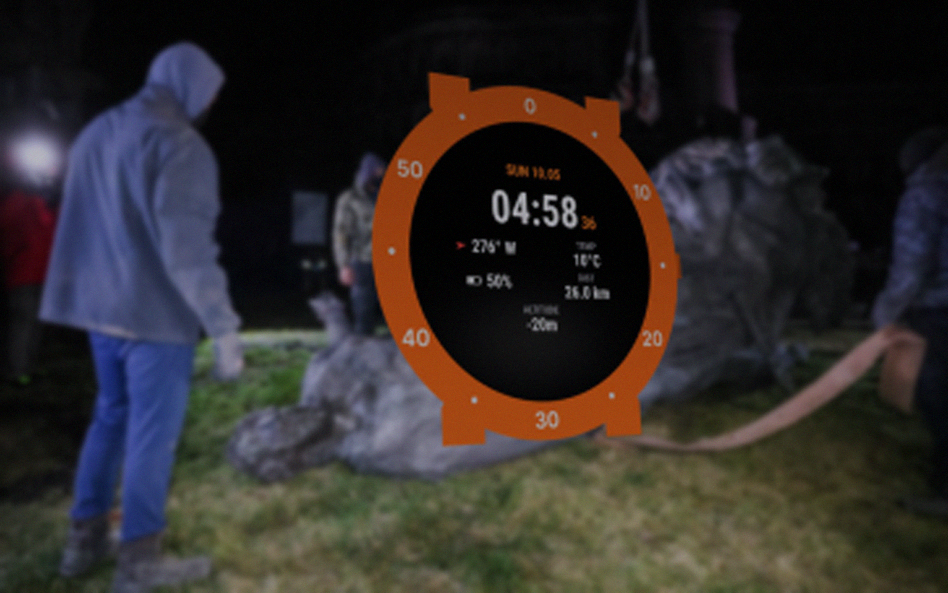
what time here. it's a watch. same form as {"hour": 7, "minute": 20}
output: {"hour": 4, "minute": 58}
